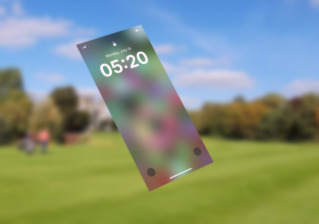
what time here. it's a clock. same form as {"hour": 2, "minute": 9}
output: {"hour": 5, "minute": 20}
